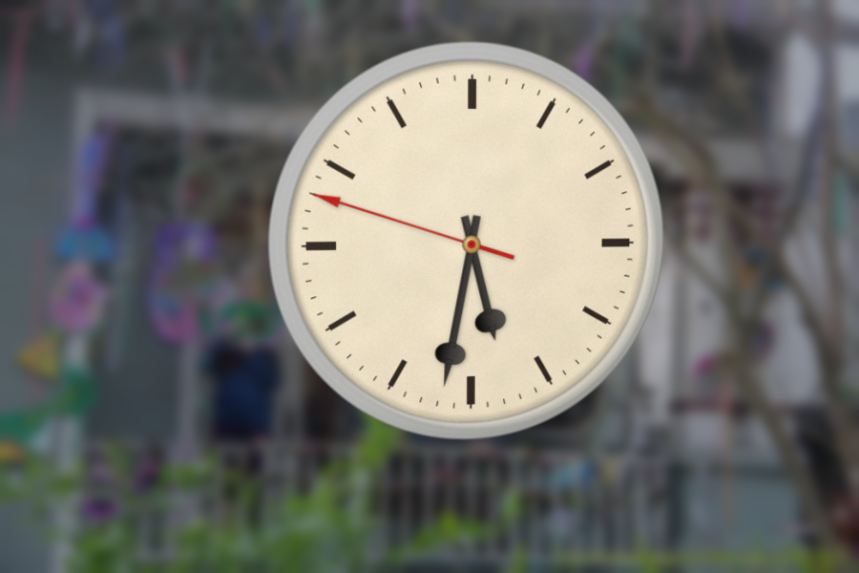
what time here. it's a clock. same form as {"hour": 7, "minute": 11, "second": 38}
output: {"hour": 5, "minute": 31, "second": 48}
